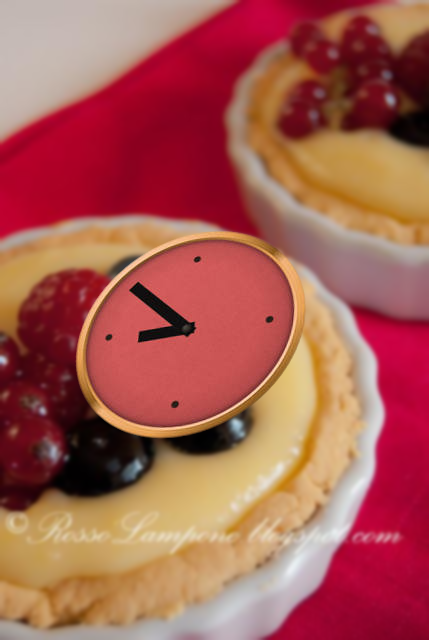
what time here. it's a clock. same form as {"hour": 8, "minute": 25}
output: {"hour": 8, "minute": 52}
